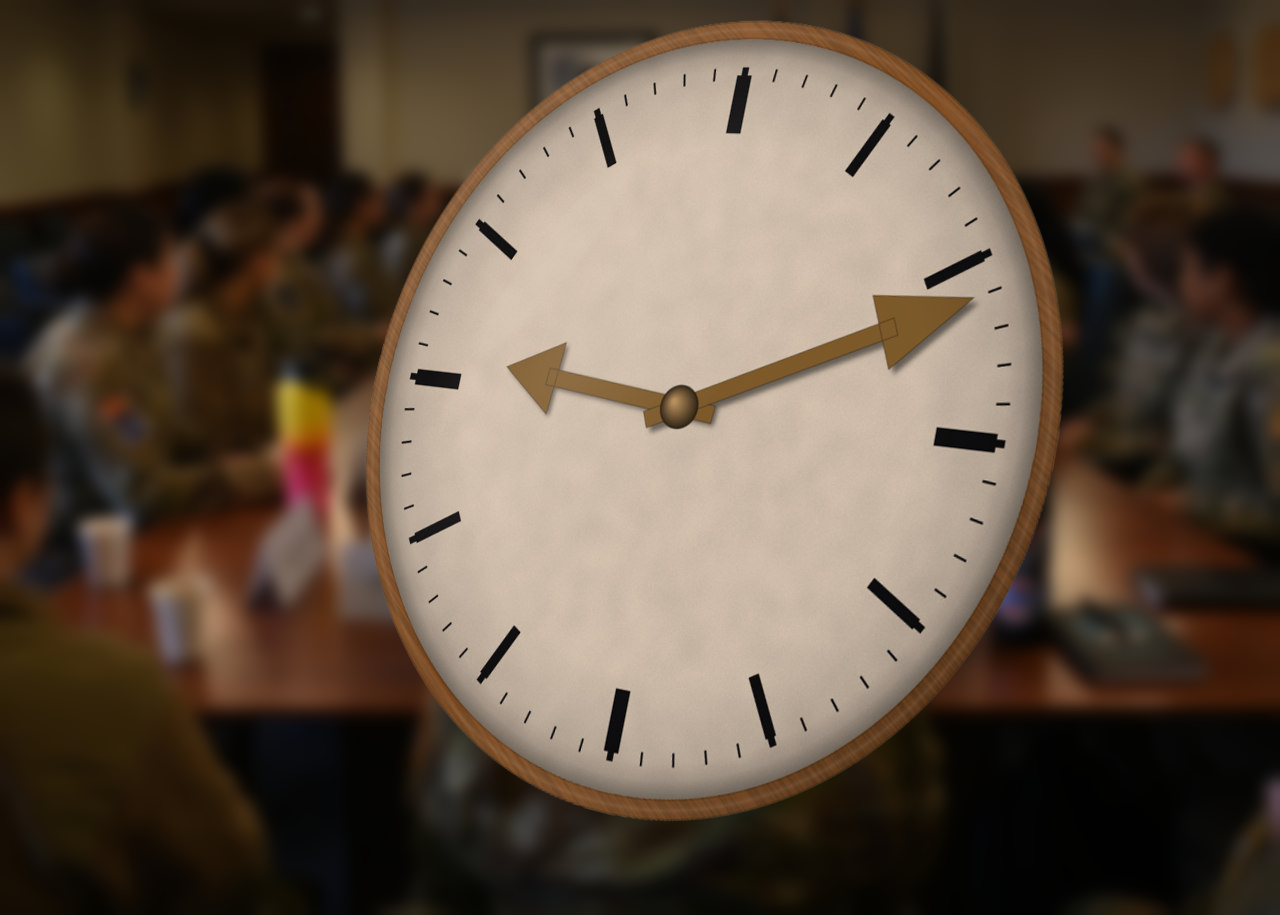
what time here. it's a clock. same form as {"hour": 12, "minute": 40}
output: {"hour": 9, "minute": 11}
